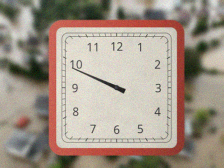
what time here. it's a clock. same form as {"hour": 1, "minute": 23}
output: {"hour": 9, "minute": 49}
